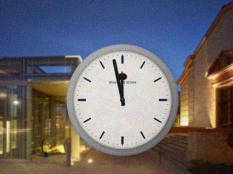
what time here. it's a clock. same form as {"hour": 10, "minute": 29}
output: {"hour": 11, "minute": 58}
